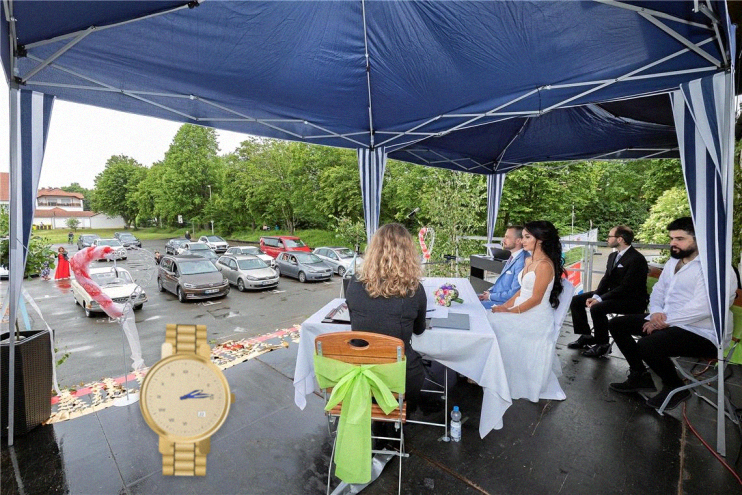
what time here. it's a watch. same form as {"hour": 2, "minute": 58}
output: {"hour": 2, "minute": 14}
